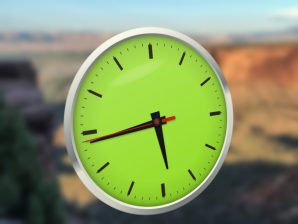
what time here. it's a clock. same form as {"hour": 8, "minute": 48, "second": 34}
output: {"hour": 5, "minute": 43, "second": 44}
